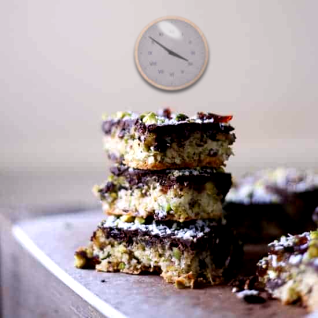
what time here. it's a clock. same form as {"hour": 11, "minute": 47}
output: {"hour": 3, "minute": 51}
